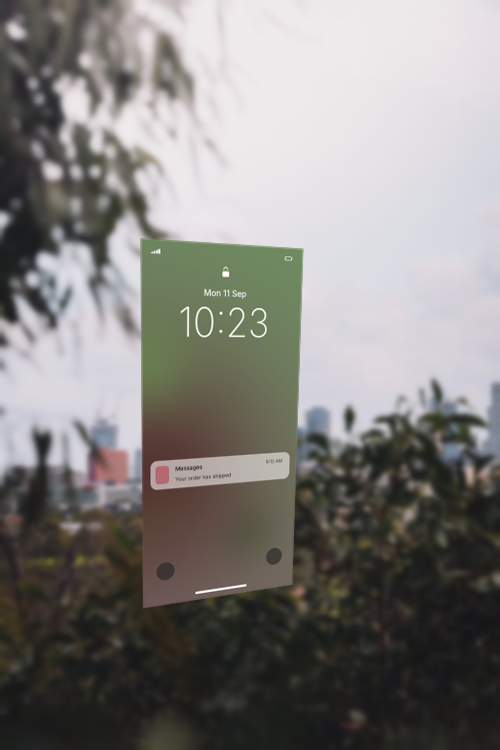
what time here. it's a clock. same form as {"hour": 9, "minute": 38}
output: {"hour": 10, "minute": 23}
